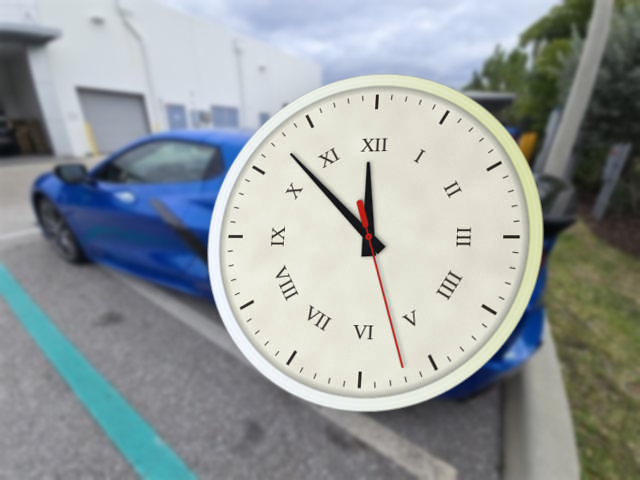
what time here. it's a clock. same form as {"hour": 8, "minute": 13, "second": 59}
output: {"hour": 11, "minute": 52, "second": 27}
